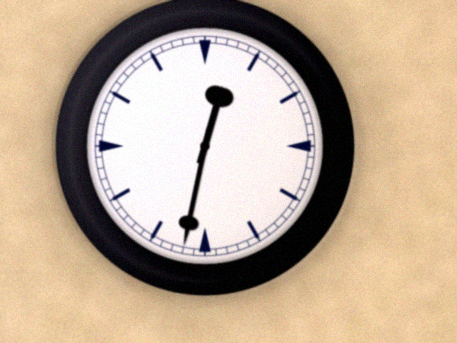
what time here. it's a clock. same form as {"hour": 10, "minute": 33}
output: {"hour": 12, "minute": 32}
